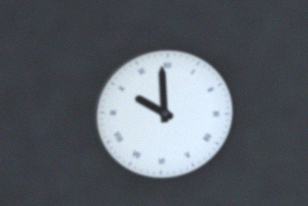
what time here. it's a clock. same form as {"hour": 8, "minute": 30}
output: {"hour": 9, "minute": 59}
